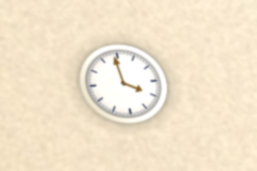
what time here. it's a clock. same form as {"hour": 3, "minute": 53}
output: {"hour": 3, "minute": 59}
